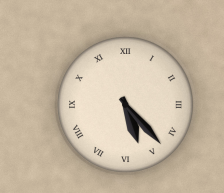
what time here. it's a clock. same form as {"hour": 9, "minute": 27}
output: {"hour": 5, "minute": 23}
